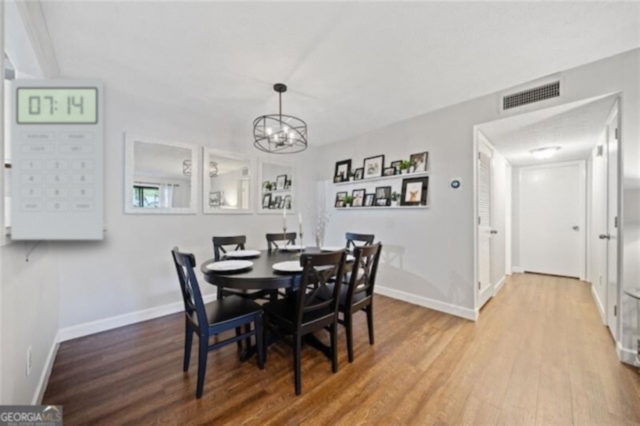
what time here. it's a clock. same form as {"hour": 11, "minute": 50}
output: {"hour": 7, "minute": 14}
